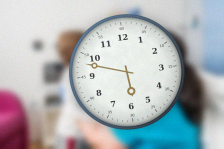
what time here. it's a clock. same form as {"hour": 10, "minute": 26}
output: {"hour": 5, "minute": 48}
